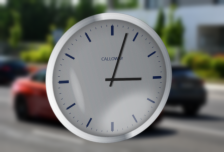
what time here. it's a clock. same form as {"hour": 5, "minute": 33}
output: {"hour": 3, "minute": 3}
